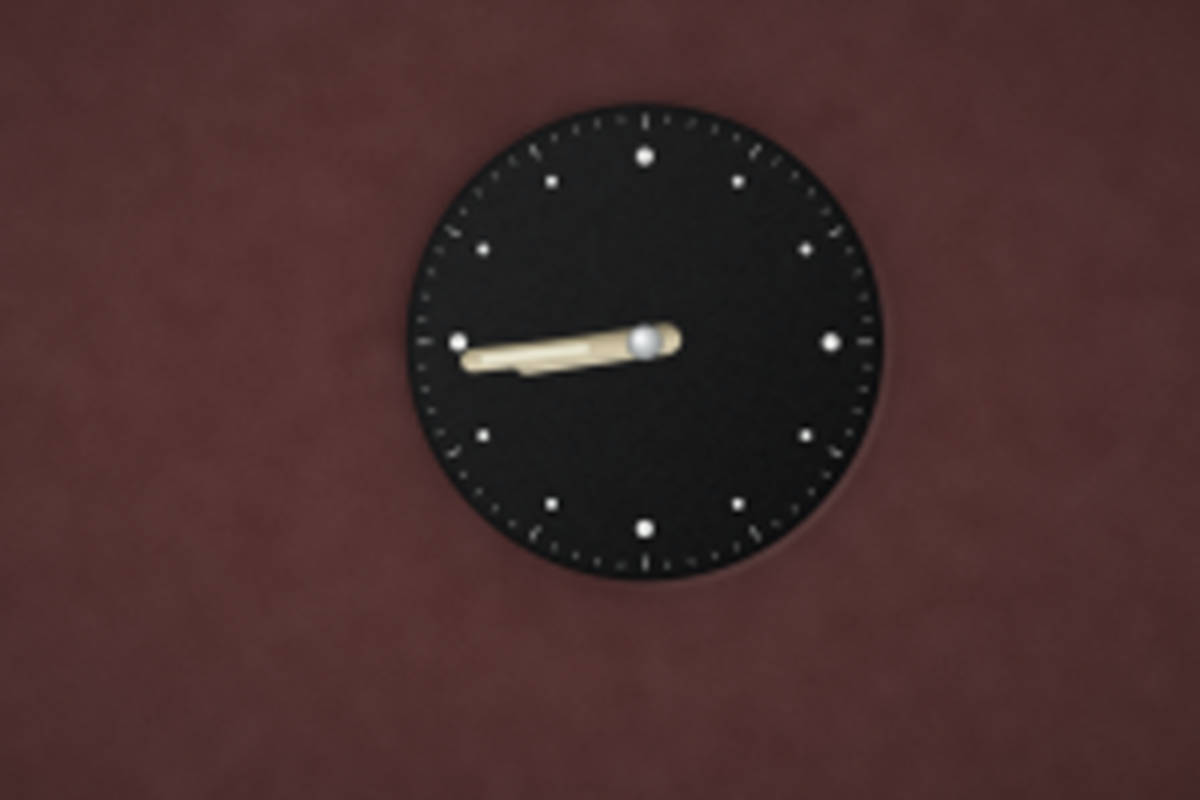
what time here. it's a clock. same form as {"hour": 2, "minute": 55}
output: {"hour": 8, "minute": 44}
